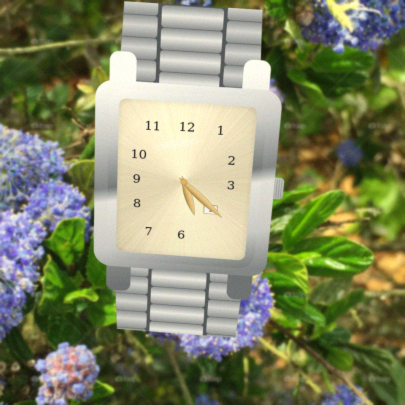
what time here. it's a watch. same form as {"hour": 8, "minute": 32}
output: {"hour": 5, "minute": 22}
